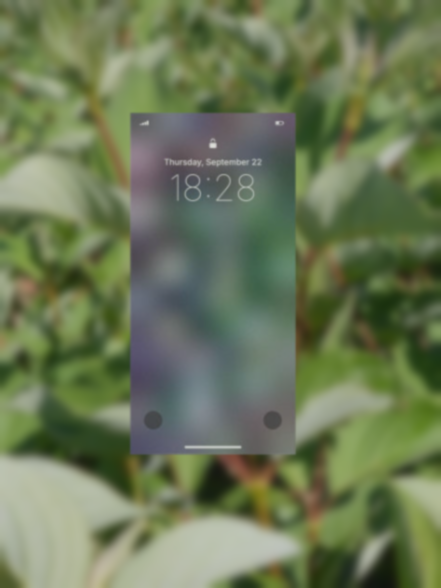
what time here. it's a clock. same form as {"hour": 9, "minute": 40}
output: {"hour": 18, "minute": 28}
